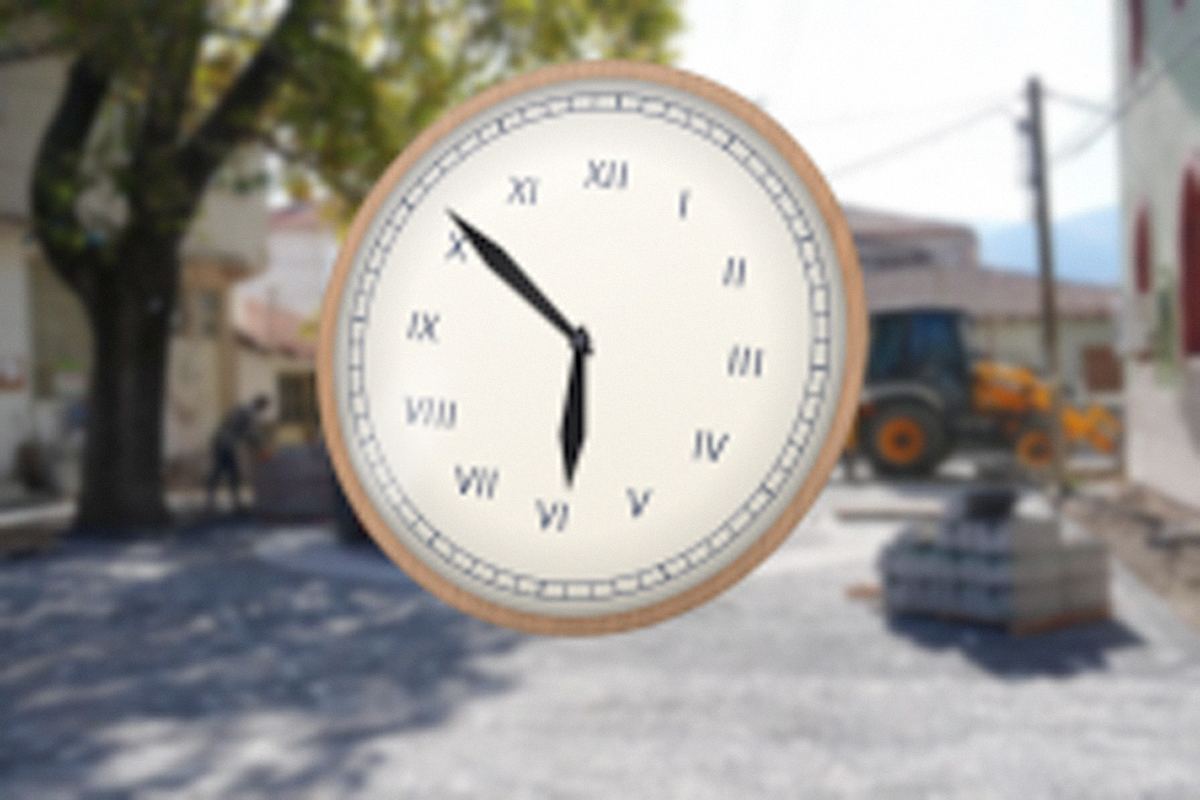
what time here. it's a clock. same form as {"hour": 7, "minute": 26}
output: {"hour": 5, "minute": 51}
